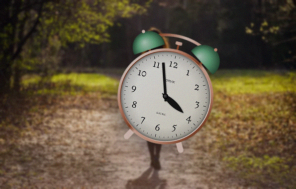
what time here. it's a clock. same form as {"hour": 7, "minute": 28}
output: {"hour": 3, "minute": 57}
